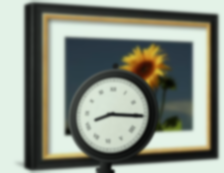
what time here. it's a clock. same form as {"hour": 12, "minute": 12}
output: {"hour": 8, "minute": 15}
